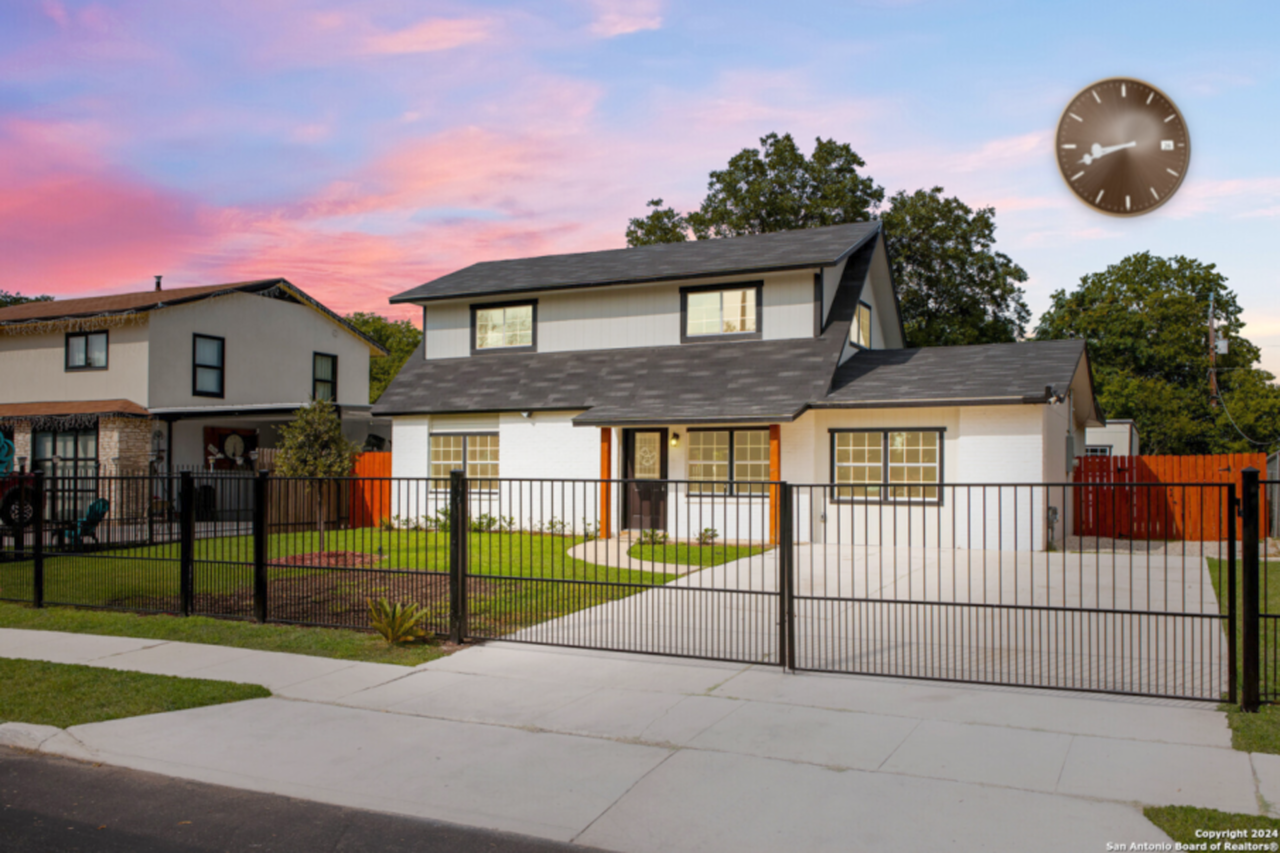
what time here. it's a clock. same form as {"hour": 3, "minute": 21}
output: {"hour": 8, "minute": 42}
